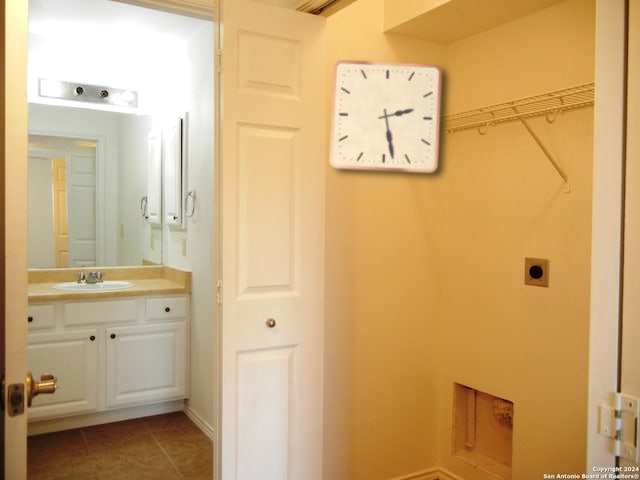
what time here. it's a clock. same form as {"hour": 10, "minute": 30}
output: {"hour": 2, "minute": 28}
